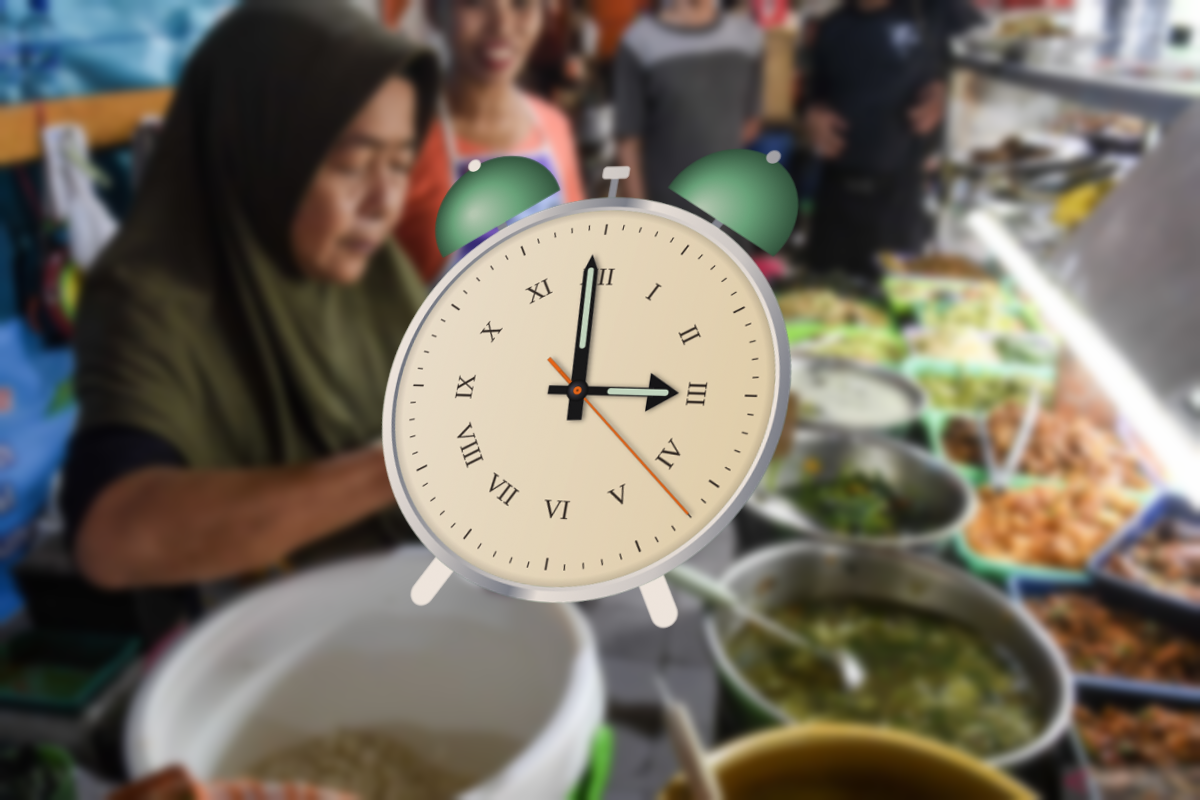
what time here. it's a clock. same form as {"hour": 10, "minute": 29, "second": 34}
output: {"hour": 2, "minute": 59, "second": 22}
